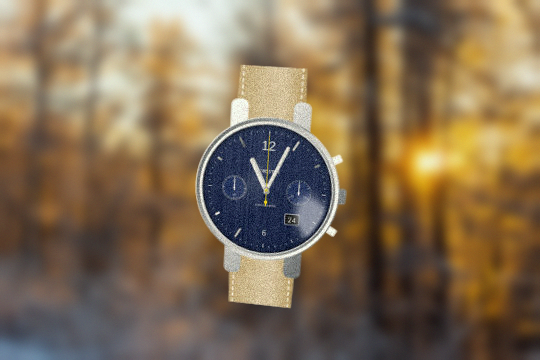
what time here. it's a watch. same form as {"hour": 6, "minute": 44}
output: {"hour": 11, "minute": 4}
